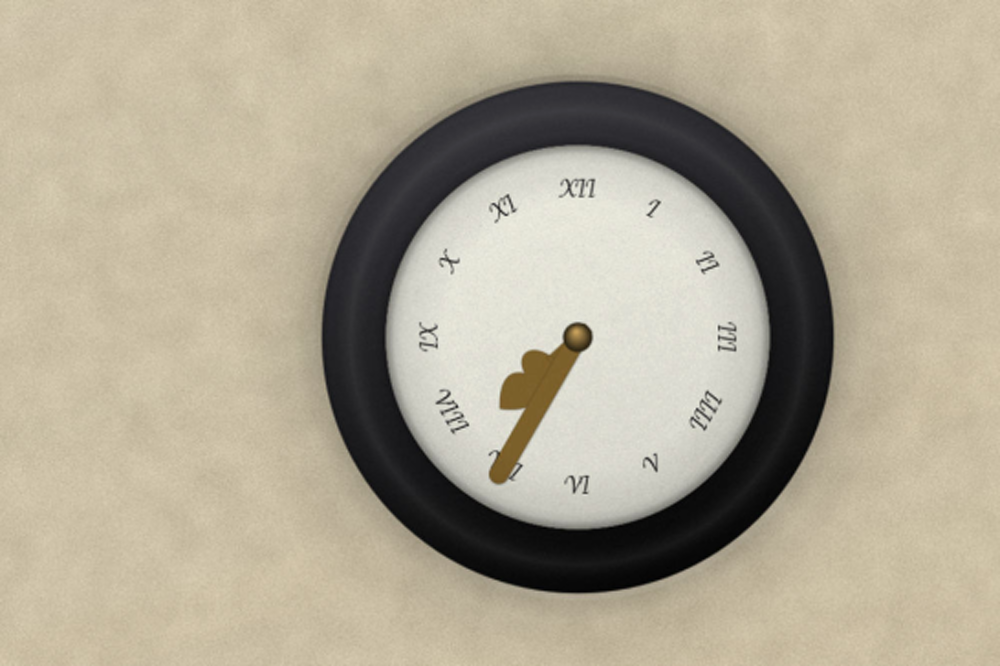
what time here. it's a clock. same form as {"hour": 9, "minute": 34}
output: {"hour": 7, "minute": 35}
